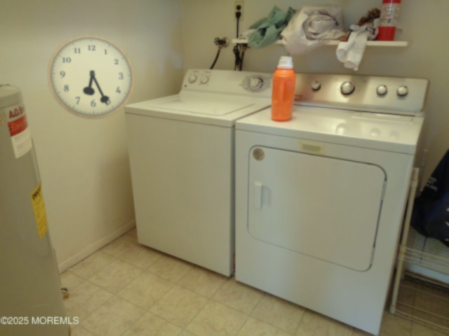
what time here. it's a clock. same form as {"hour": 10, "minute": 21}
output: {"hour": 6, "minute": 26}
